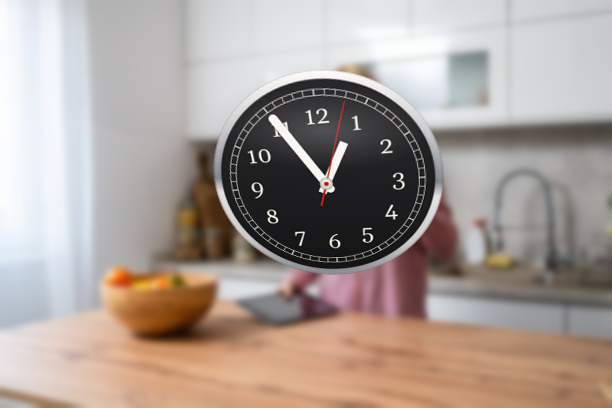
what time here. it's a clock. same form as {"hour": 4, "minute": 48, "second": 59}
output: {"hour": 12, "minute": 55, "second": 3}
